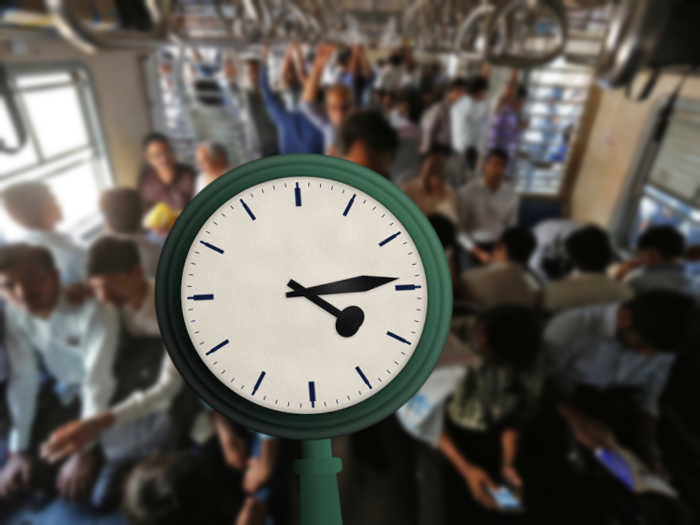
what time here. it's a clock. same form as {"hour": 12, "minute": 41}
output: {"hour": 4, "minute": 14}
